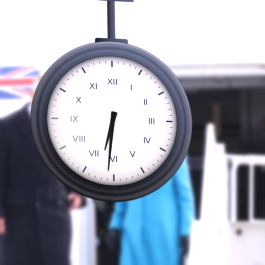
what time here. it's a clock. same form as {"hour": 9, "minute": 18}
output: {"hour": 6, "minute": 31}
